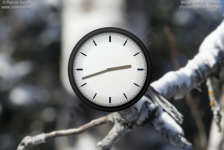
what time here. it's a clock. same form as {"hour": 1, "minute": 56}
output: {"hour": 2, "minute": 42}
